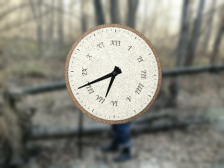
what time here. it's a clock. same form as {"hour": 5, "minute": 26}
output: {"hour": 6, "minute": 41}
